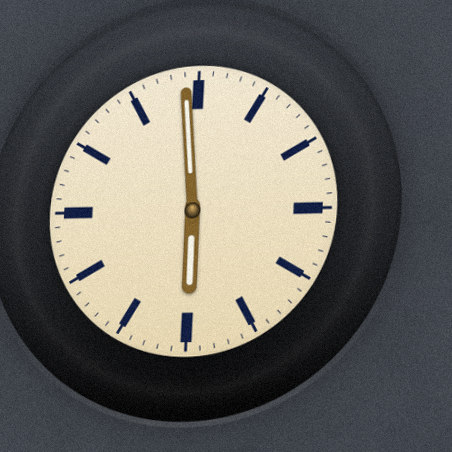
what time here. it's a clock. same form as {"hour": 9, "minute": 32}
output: {"hour": 5, "minute": 59}
